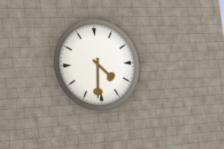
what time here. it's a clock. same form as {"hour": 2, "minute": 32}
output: {"hour": 4, "minute": 31}
